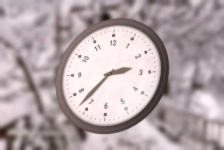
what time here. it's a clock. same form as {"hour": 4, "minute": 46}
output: {"hour": 2, "minute": 37}
